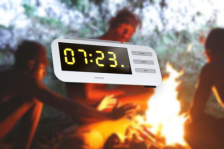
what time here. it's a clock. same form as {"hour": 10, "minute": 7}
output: {"hour": 7, "minute": 23}
